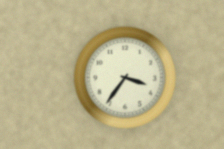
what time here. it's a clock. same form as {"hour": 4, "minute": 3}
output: {"hour": 3, "minute": 36}
